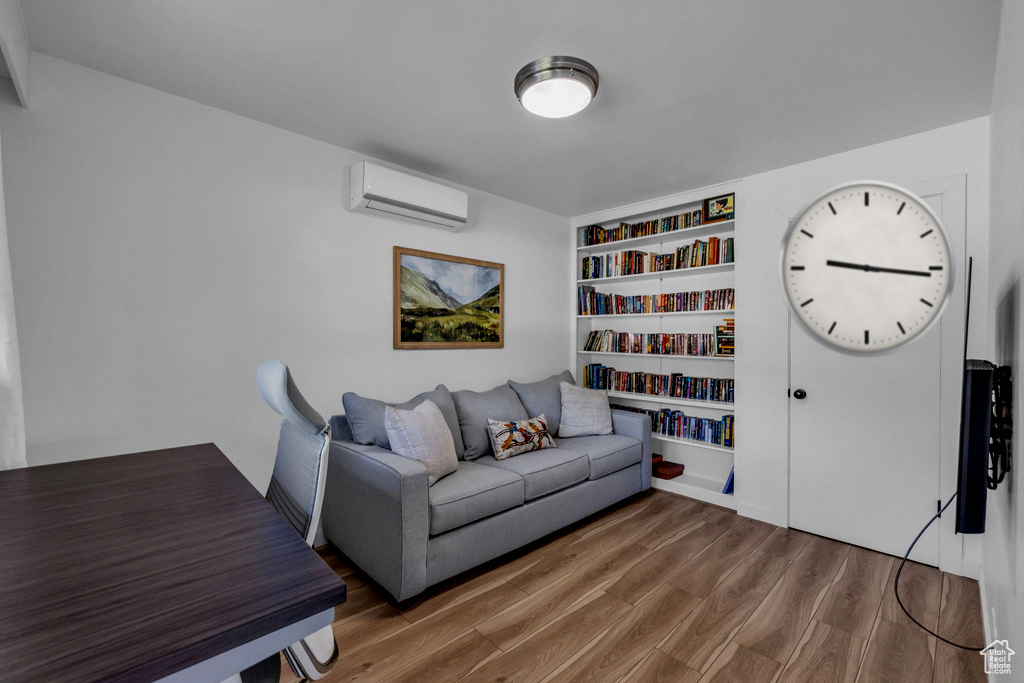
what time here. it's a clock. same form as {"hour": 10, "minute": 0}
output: {"hour": 9, "minute": 16}
